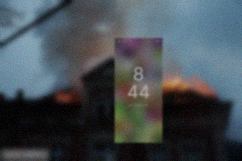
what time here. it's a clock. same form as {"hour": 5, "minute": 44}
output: {"hour": 8, "minute": 44}
